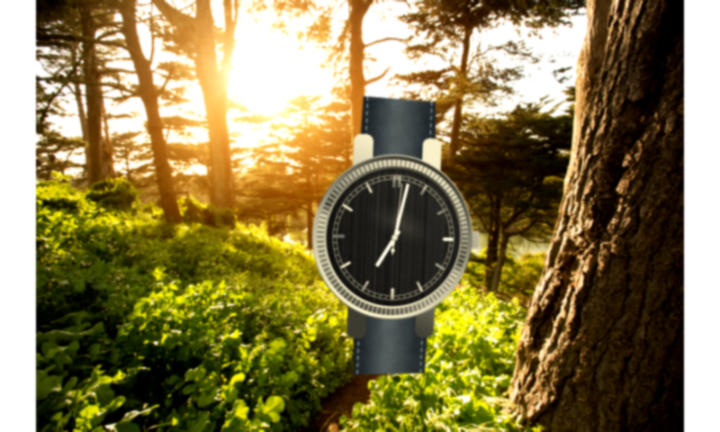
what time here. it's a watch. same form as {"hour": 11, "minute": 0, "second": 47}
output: {"hour": 7, "minute": 2, "second": 1}
